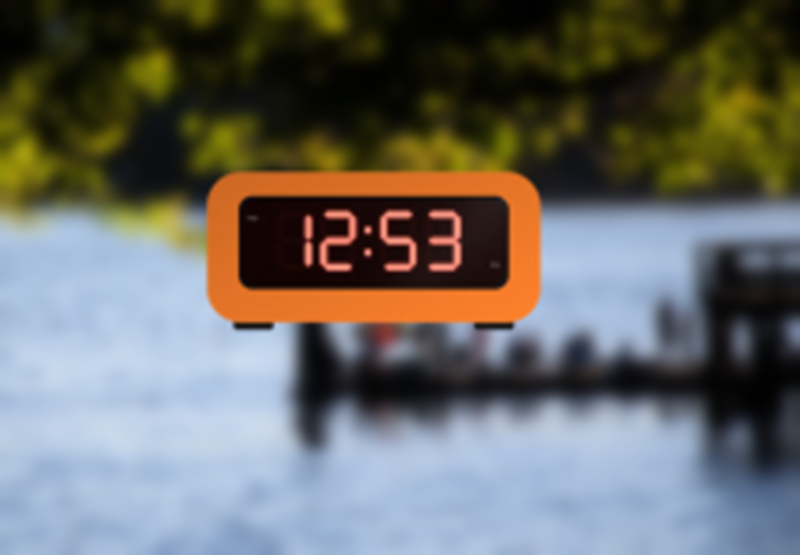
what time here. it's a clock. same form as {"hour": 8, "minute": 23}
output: {"hour": 12, "minute": 53}
